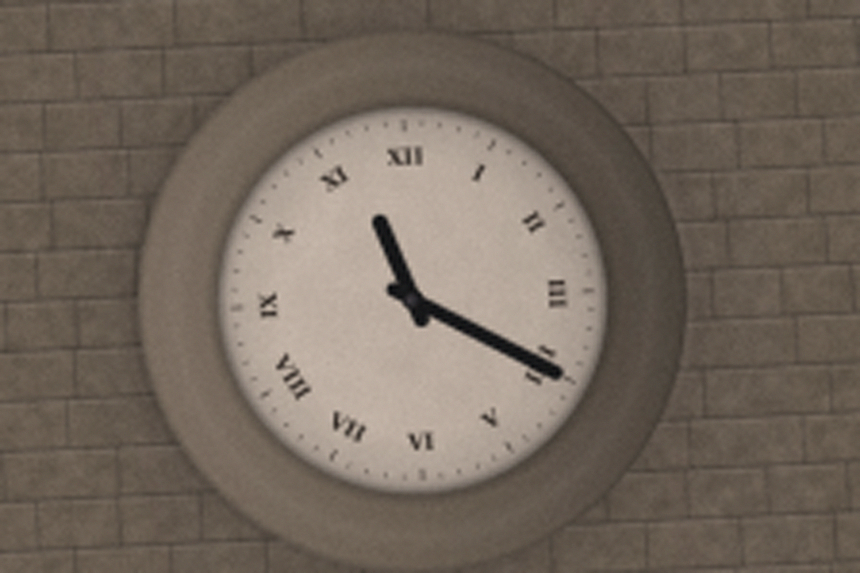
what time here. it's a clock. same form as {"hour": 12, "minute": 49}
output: {"hour": 11, "minute": 20}
